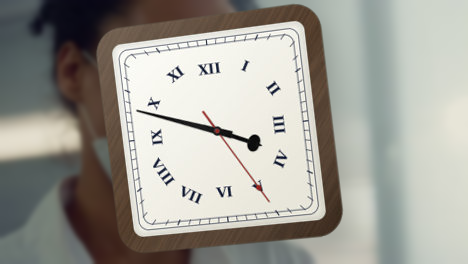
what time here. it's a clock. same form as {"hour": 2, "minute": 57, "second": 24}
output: {"hour": 3, "minute": 48, "second": 25}
